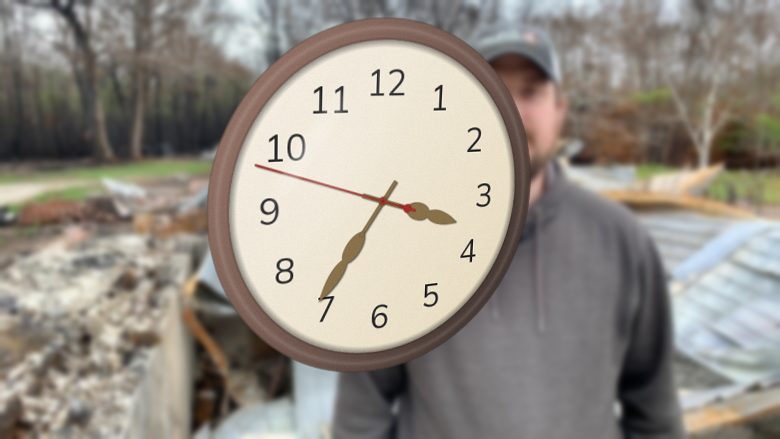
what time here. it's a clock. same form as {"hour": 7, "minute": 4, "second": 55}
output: {"hour": 3, "minute": 35, "second": 48}
